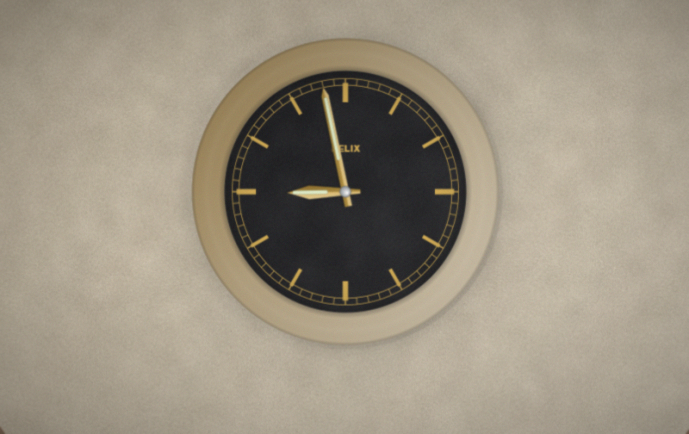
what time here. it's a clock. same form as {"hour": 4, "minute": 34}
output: {"hour": 8, "minute": 58}
